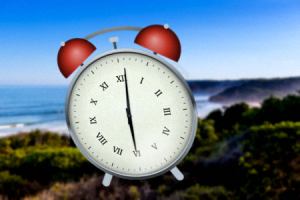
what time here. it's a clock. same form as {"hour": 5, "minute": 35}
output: {"hour": 6, "minute": 1}
